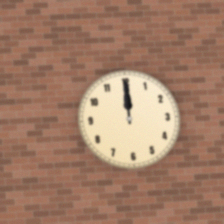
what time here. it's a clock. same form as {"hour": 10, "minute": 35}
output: {"hour": 12, "minute": 0}
